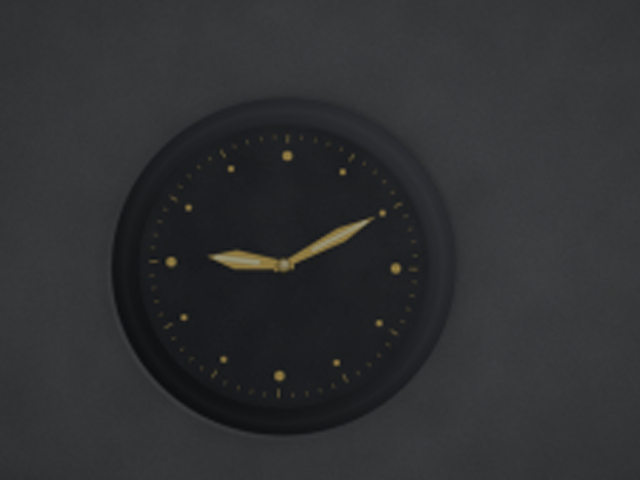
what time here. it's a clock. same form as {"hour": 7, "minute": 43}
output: {"hour": 9, "minute": 10}
